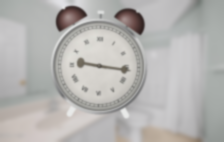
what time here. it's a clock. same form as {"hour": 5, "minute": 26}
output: {"hour": 9, "minute": 16}
